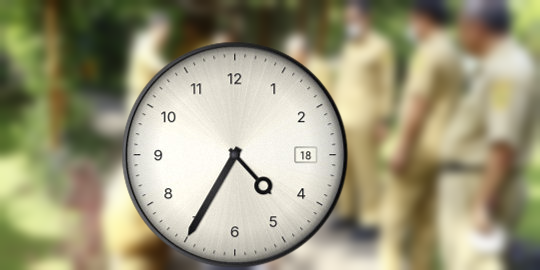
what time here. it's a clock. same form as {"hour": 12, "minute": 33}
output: {"hour": 4, "minute": 35}
